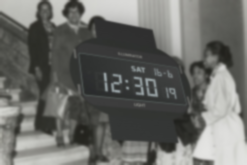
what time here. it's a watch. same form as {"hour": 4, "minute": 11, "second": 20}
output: {"hour": 12, "minute": 30, "second": 19}
